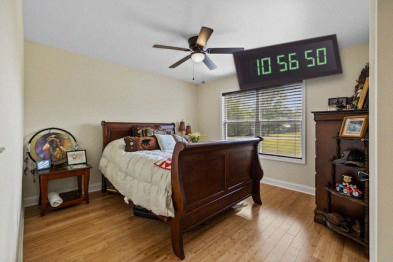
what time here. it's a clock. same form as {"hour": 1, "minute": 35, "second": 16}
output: {"hour": 10, "minute": 56, "second": 50}
